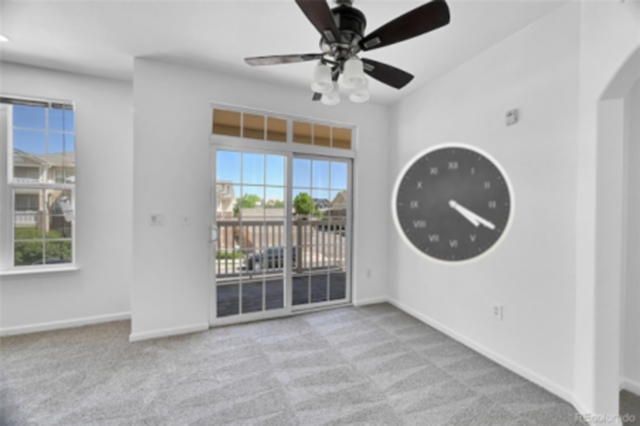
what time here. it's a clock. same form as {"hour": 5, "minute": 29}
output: {"hour": 4, "minute": 20}
